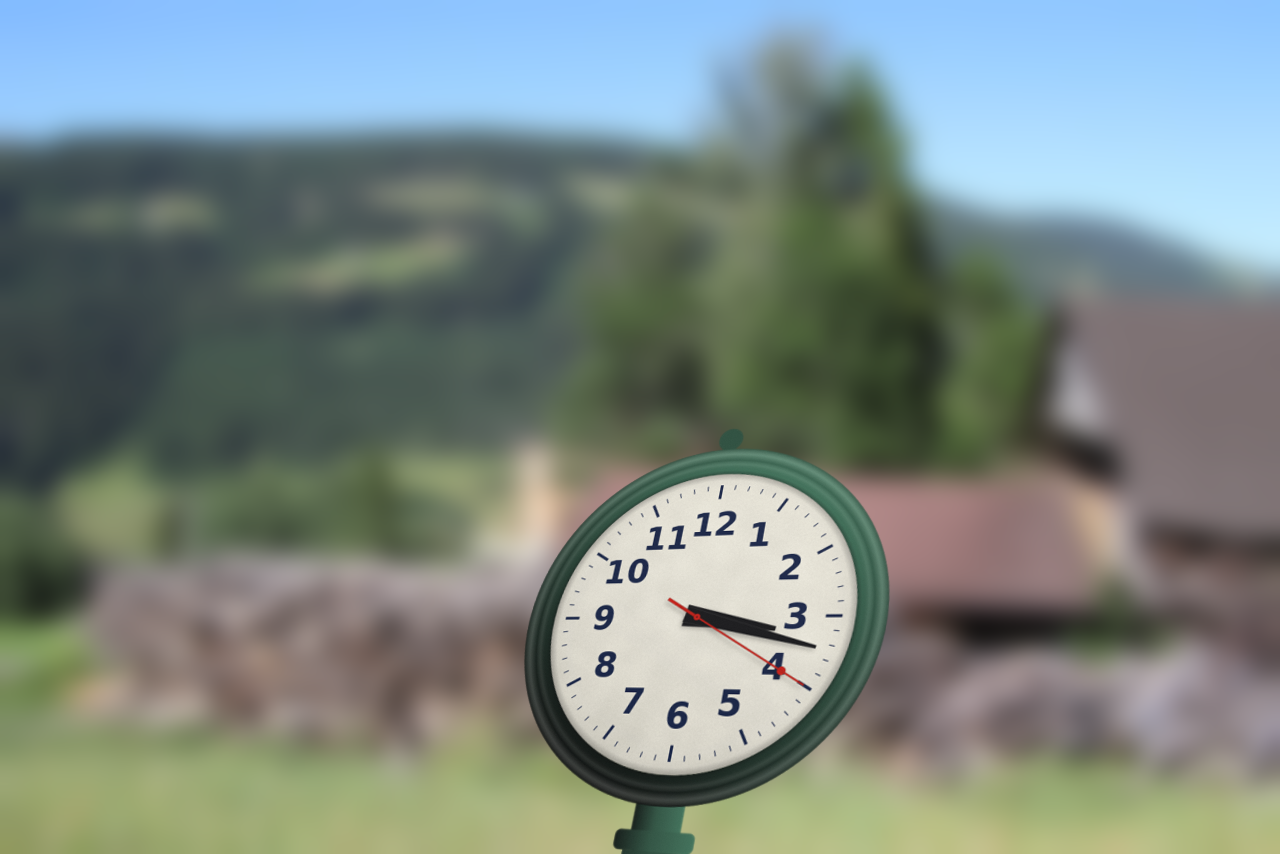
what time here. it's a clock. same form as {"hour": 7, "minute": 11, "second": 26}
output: {"hour": 3, "minute": 17, "second": 20}
